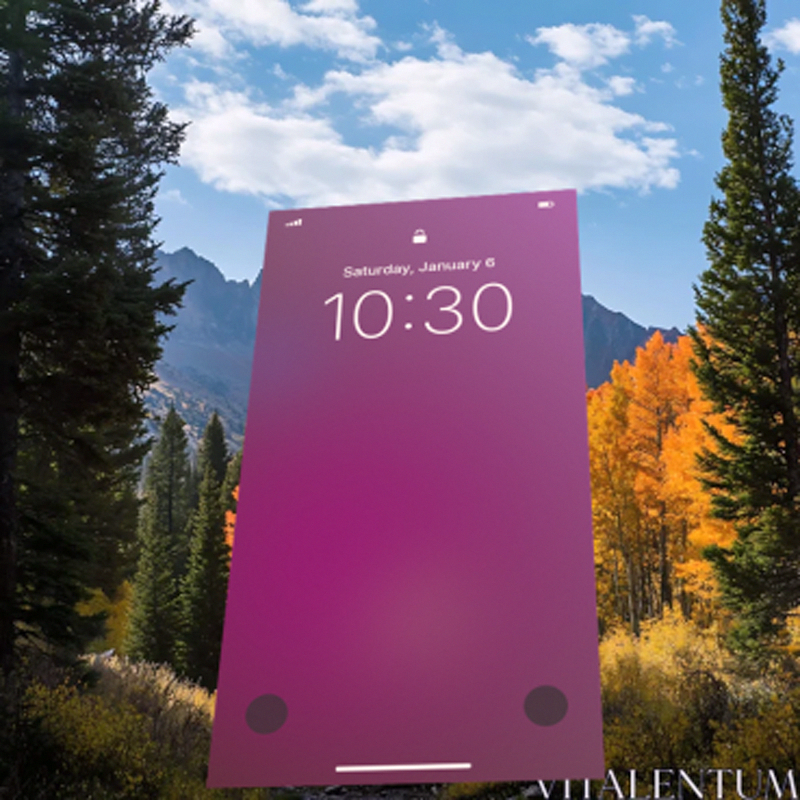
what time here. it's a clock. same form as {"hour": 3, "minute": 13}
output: {"hour": 10, "minute": 30}
